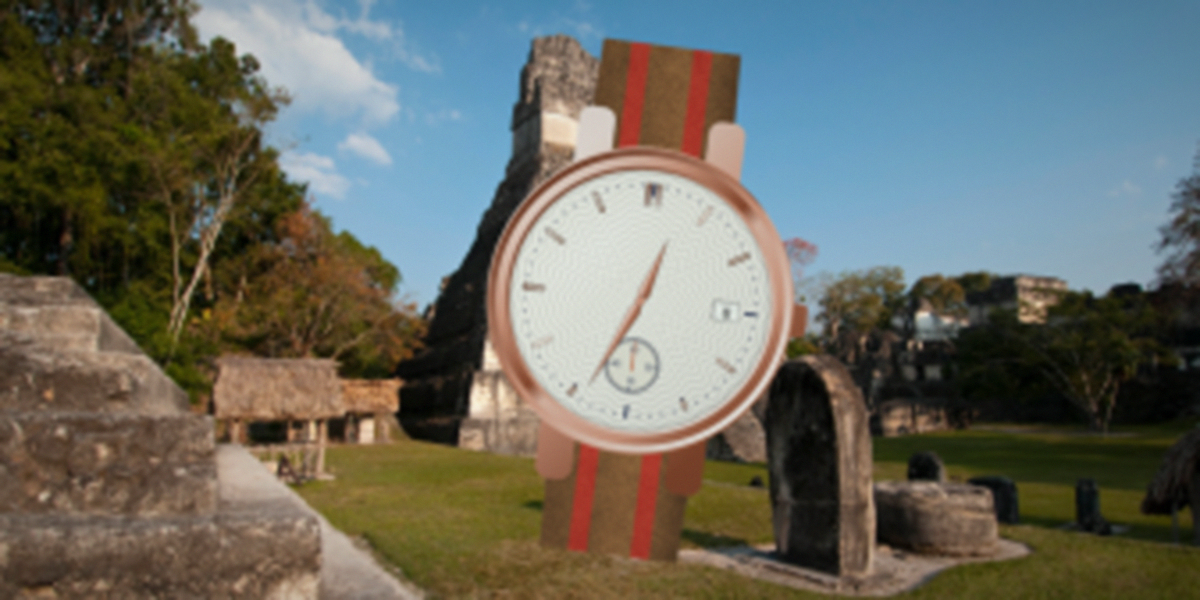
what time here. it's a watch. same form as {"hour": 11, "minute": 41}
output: {"hour": 12, "minute": 34}
